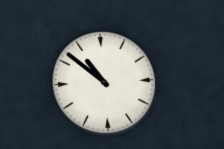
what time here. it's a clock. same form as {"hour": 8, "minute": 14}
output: {"hour": 10, "minute": 52}
